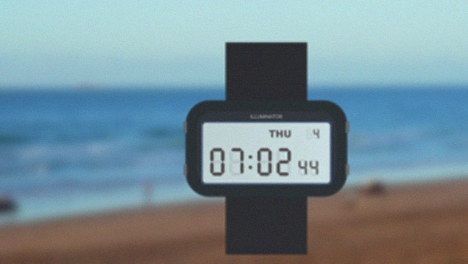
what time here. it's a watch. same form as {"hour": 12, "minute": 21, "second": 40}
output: {"hour": 7, "minute": 2, "second": 44}
